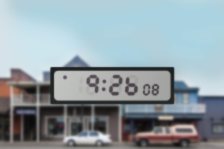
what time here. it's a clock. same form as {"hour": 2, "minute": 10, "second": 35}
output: {"hour": 9, "minute": 26, "second": 8}
